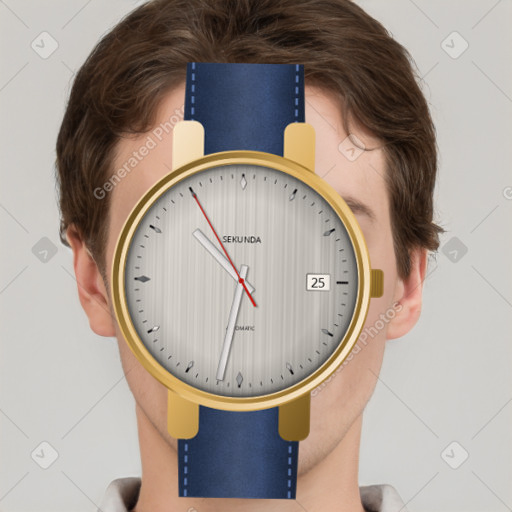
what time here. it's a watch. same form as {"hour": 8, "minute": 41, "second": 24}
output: {"hour": 10, "minute": 31, "second": 55}
